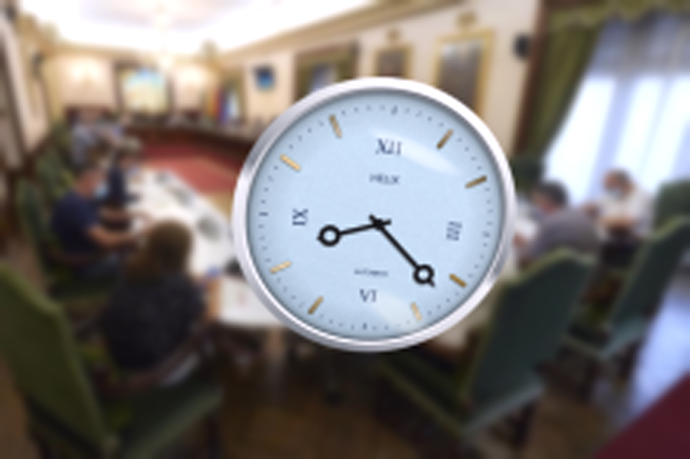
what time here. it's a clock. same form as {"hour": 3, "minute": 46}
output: {"hour": 8, "minute": 22}
